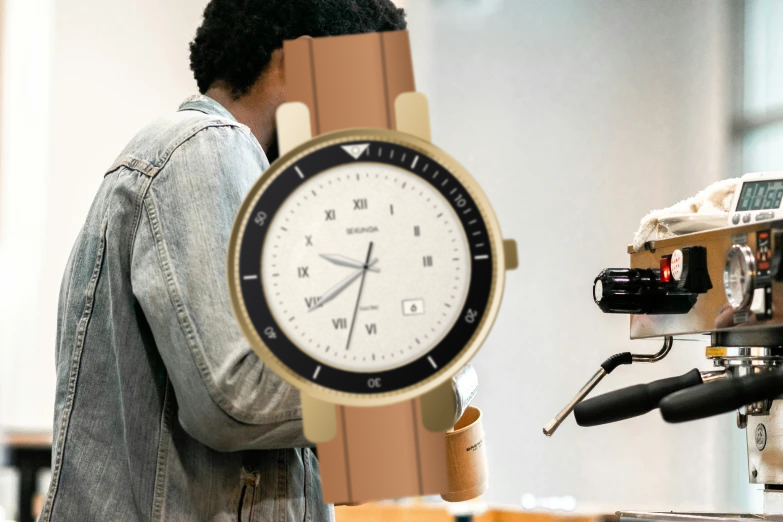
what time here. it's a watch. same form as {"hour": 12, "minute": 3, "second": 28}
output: {"hour": 9, "minute": 39, "second": 33}
